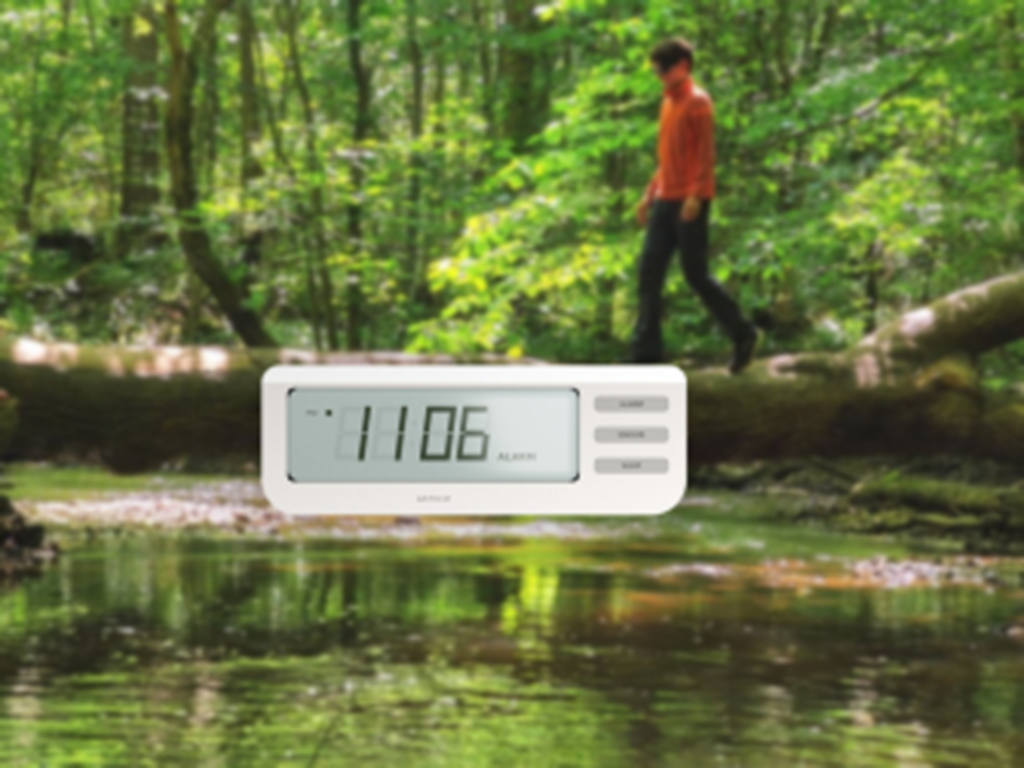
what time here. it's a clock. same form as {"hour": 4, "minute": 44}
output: {"hour": 11, "minute": 6}
